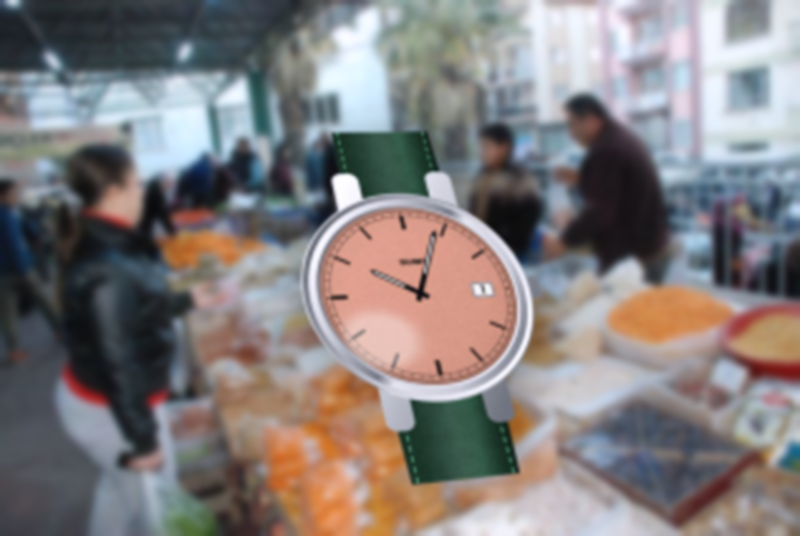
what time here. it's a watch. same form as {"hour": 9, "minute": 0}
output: {"hour": 10, "minute": 4}
